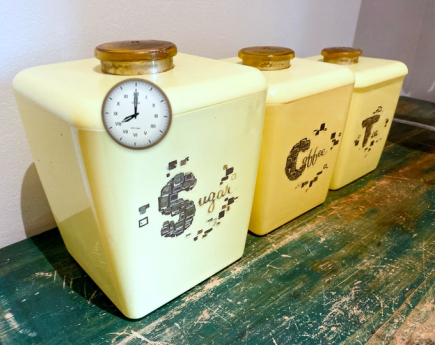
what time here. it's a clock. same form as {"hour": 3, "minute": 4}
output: {"hour": 8, "minute": 0}
